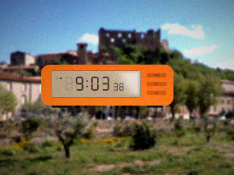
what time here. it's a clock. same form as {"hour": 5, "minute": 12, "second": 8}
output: {"hour": 9, "minute": 3, "second": 38}
